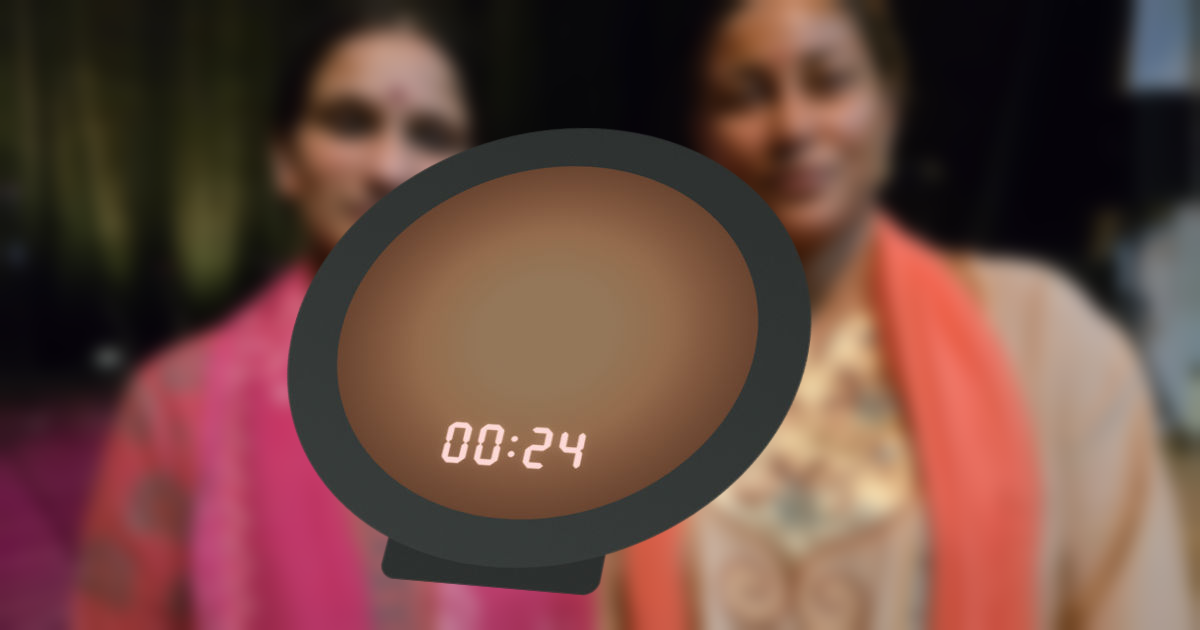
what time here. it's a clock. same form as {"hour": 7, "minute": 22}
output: {"hour": 0, "minute": 24}
